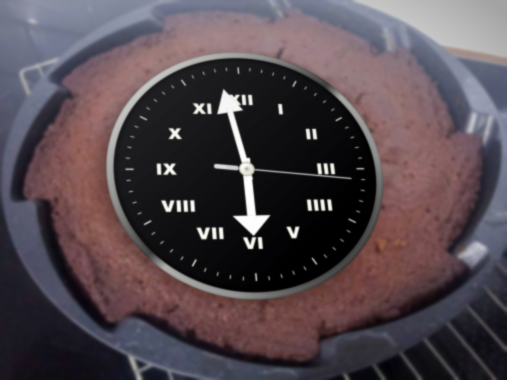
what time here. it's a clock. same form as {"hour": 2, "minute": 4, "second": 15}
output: {"hour": 5, "minute": 58, "second": 16}
